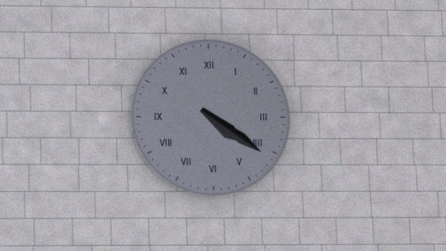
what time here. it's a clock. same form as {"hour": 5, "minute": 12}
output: {"hour": 4, "minute": 21}
